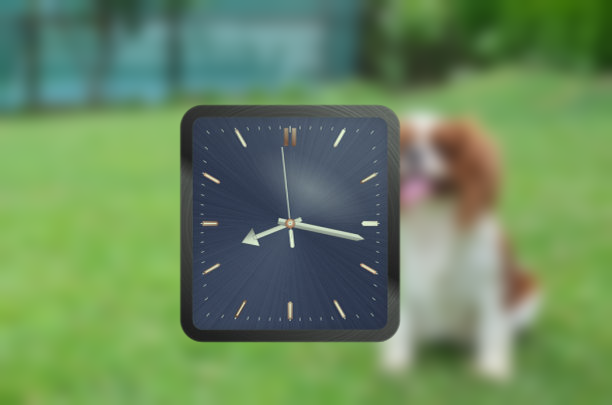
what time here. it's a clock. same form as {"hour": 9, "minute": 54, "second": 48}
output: {"hour": 8, "minute": 16, "second": 59}
